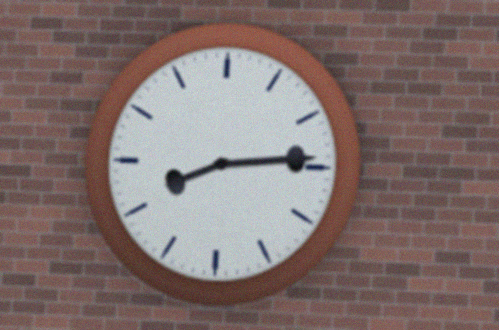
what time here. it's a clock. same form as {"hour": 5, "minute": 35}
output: {"hour": 8, "minute": 14}
